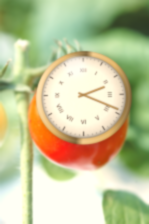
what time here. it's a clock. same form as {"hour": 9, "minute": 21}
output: {"hour": 2, "minute": 19}
